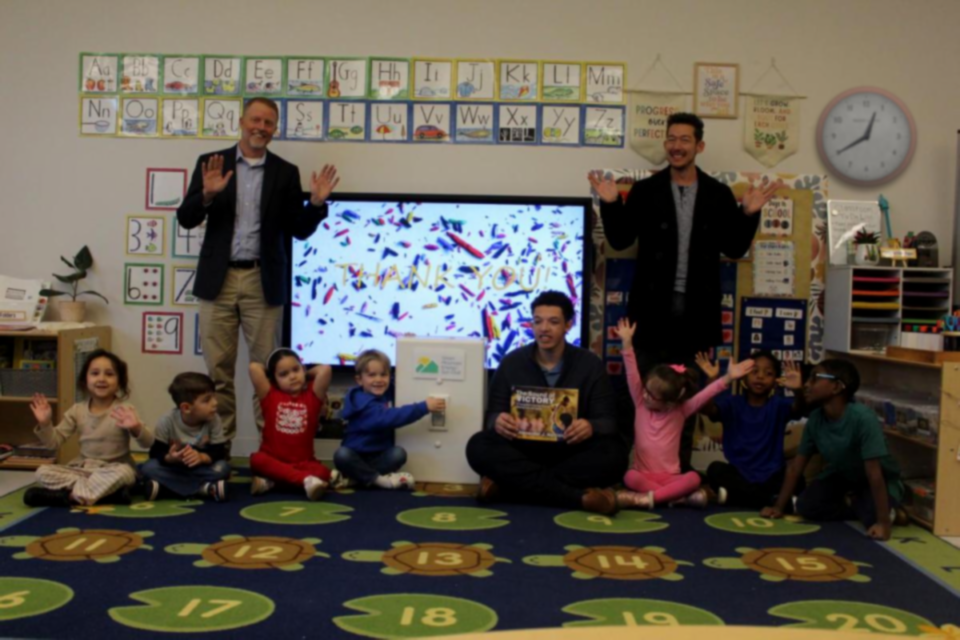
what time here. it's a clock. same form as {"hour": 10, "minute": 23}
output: {"hour": 12, "minute": 40}
